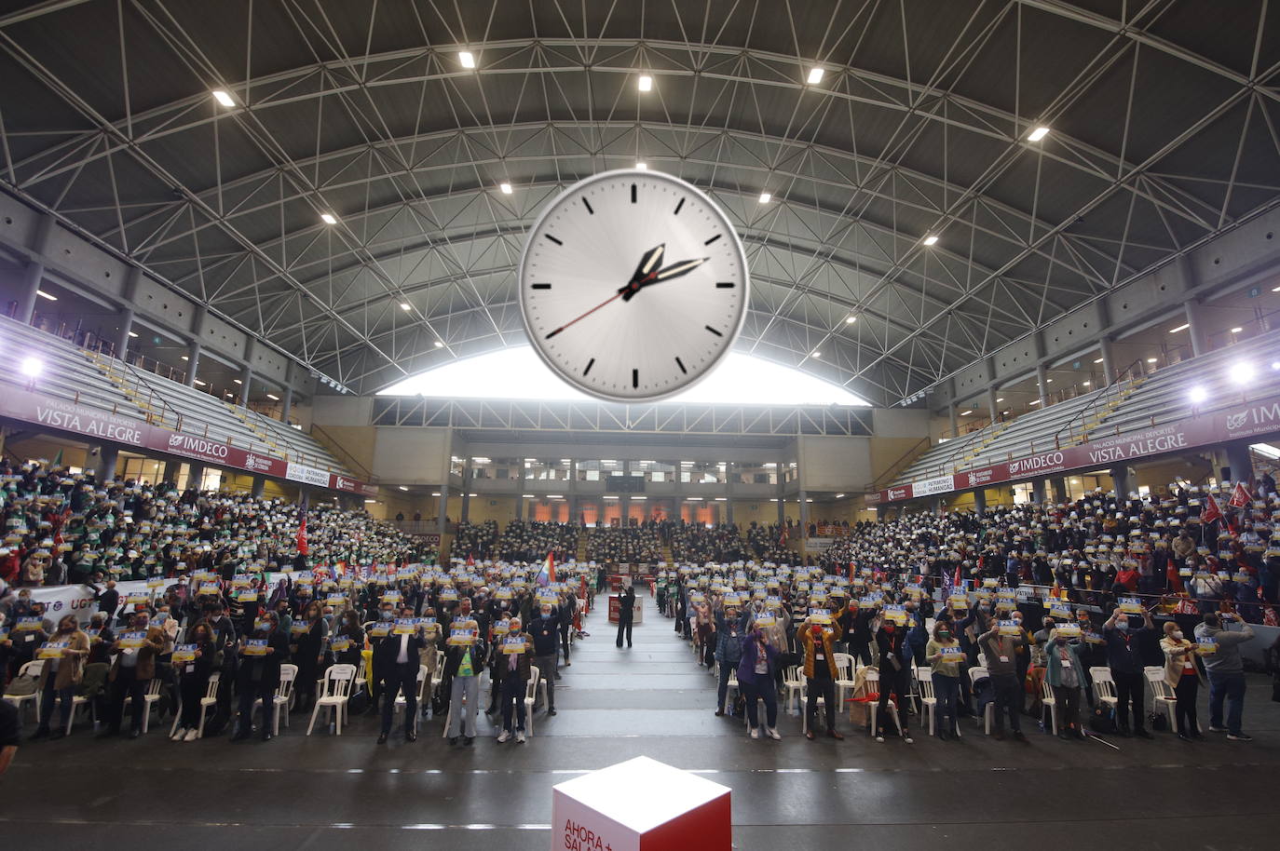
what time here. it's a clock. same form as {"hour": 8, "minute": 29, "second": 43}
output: {"hour": 1, "minute": 11, "second": 40}
